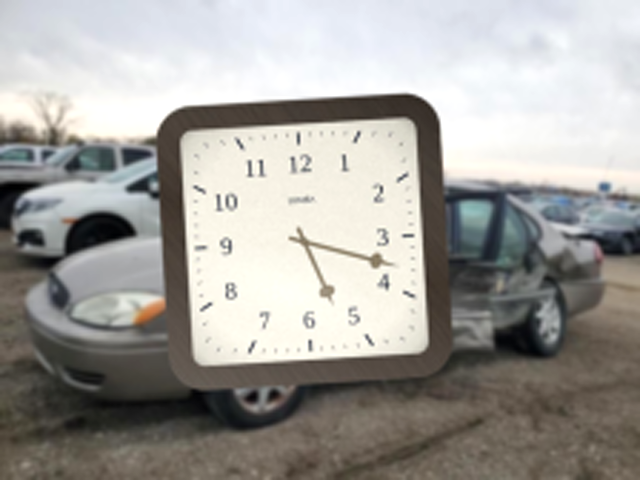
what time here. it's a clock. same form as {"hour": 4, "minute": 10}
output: {"hour": 5, "minute": 18}
